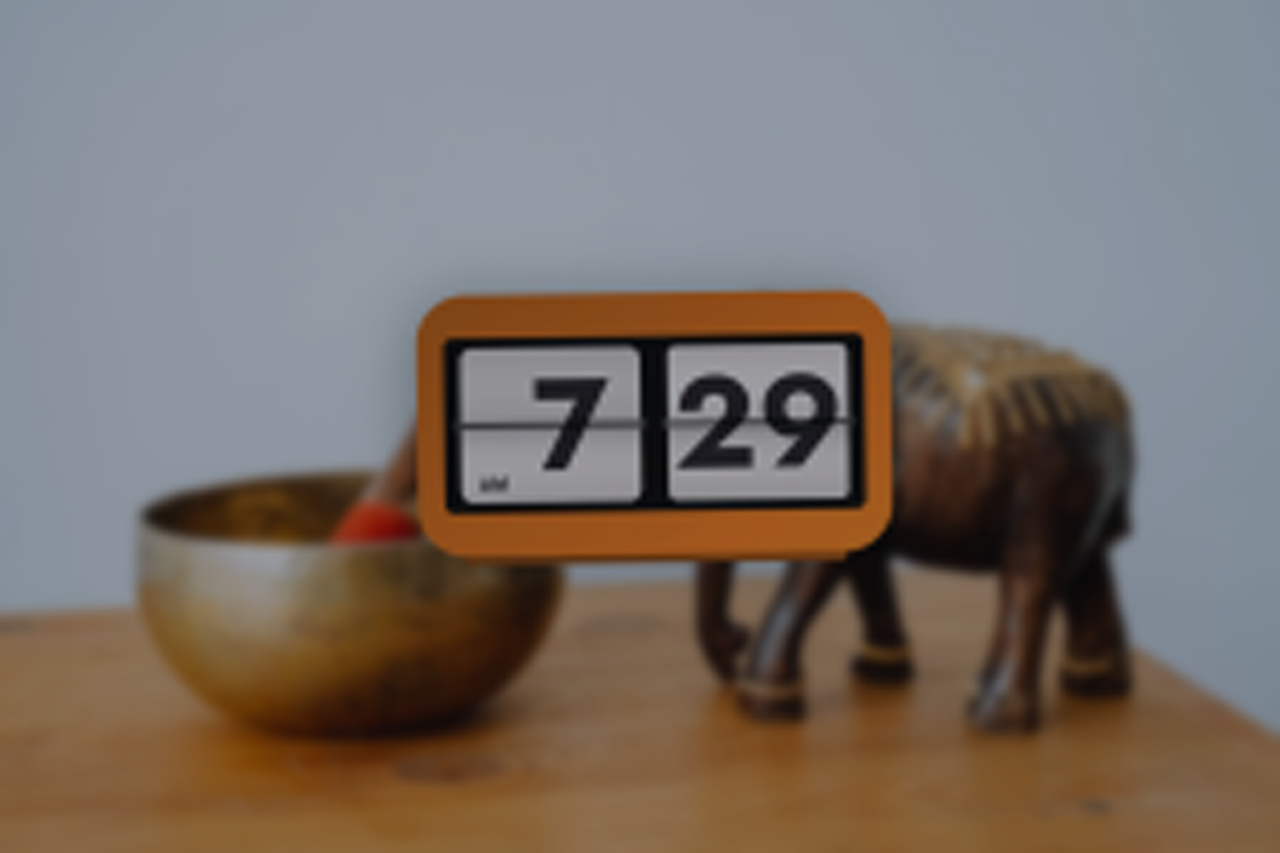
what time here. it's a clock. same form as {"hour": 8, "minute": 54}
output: {"hour": 7, "minute": 29}
